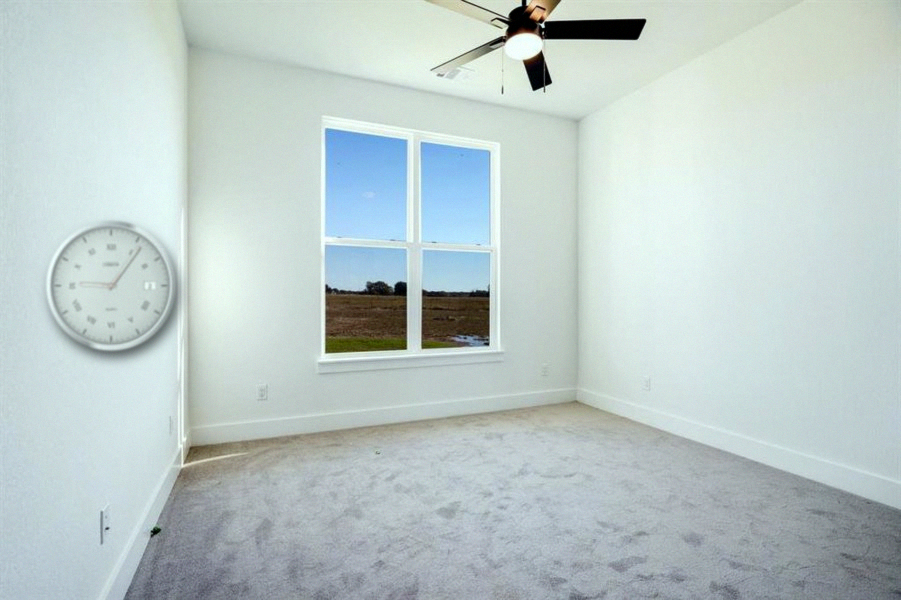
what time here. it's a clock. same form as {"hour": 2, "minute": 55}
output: {"hour": 9, "minute": 6}
